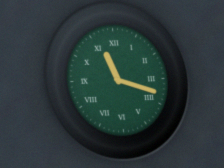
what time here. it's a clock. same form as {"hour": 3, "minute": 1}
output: {"hour": 11, "minute": 18}
